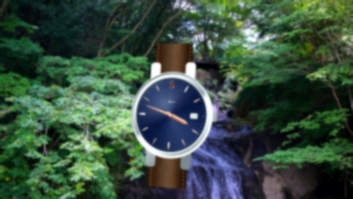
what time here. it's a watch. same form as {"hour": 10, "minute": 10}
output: {"hour": 3, "minute": 48}
